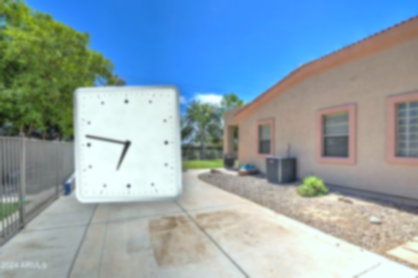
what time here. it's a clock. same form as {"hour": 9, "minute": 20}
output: {"hour": 6, "minute": 47}
